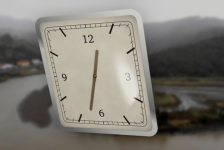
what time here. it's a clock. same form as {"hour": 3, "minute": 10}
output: {"hour": 12, "minute": 33}
